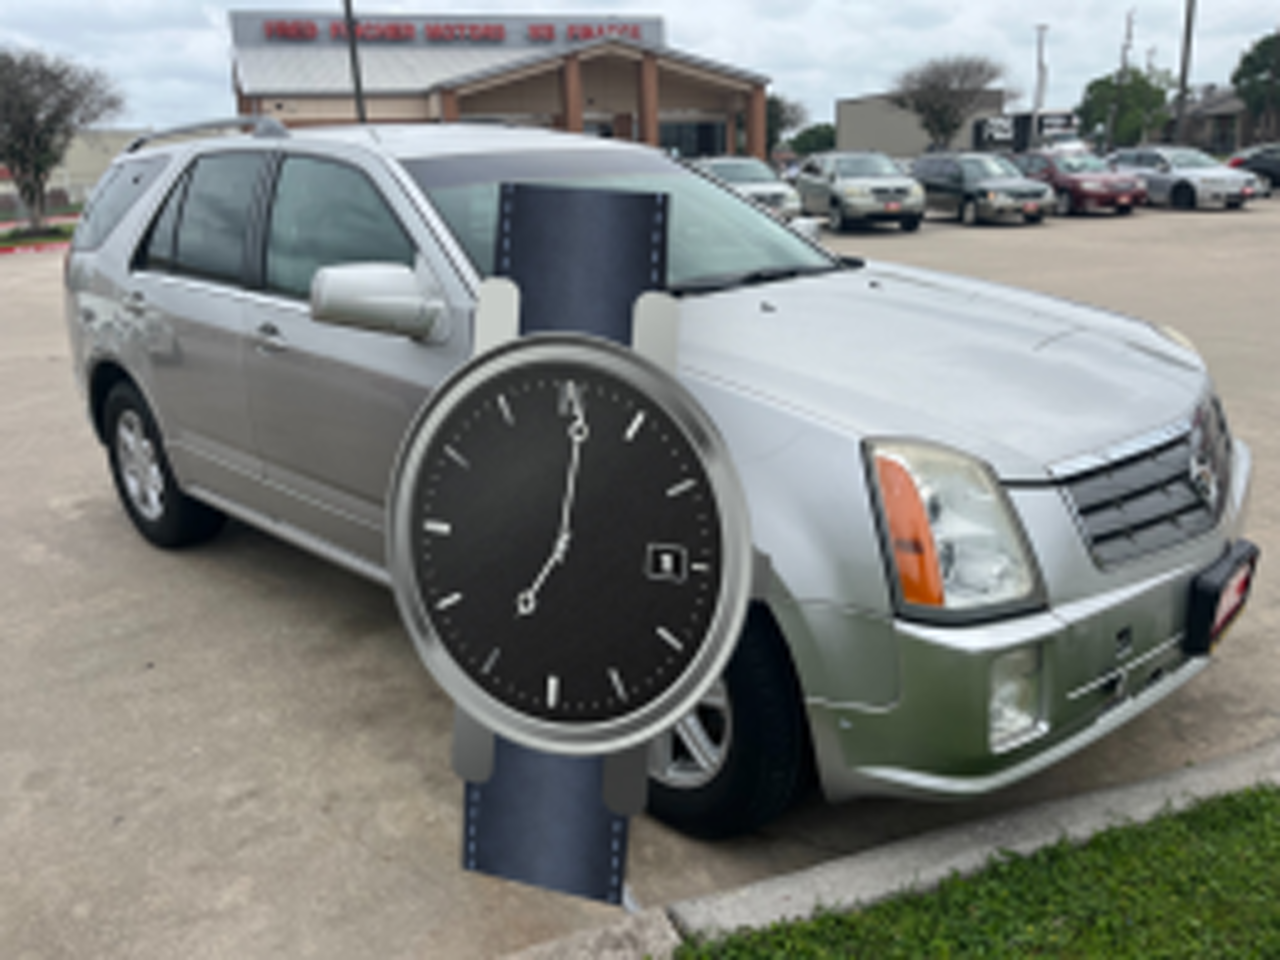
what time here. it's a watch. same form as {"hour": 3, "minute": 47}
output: {"hour": 7, "minute": 1}
